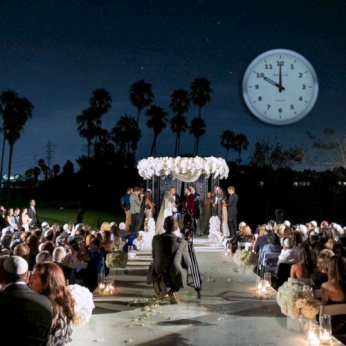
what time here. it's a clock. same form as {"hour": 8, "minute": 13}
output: {"hour": 10, "minute": 0}
